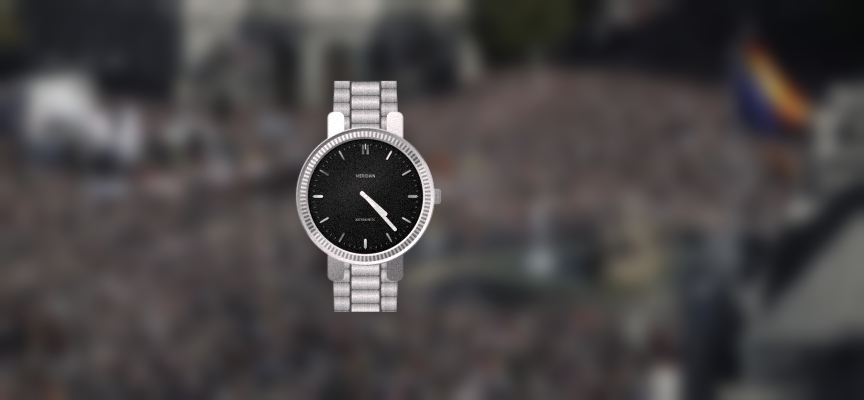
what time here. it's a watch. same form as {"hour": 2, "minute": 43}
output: {"hour": 4, "minute": 23}
